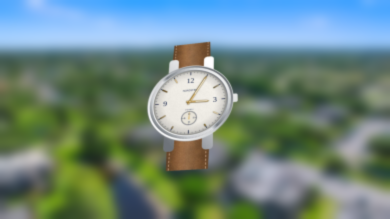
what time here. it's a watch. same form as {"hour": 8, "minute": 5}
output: {"hour": 3, "minute": 5}
